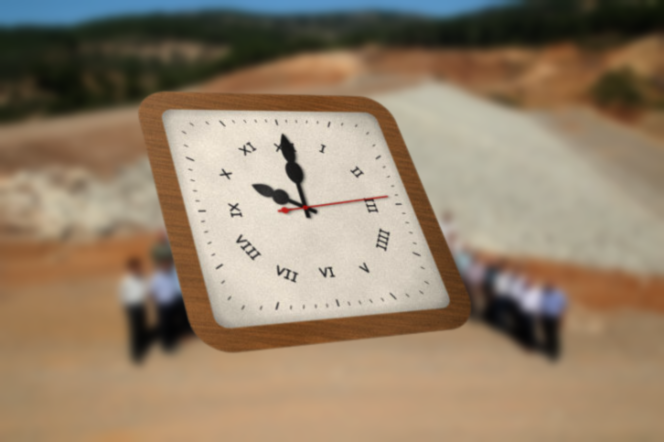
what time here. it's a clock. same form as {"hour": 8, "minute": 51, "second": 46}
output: {"hour": 10, "minute": 0, "second": 14}
